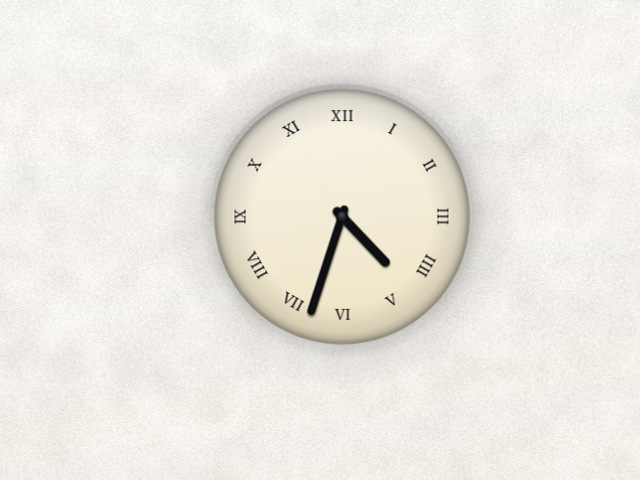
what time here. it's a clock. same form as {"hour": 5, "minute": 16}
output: {"hour": 4, "minute": 33}
